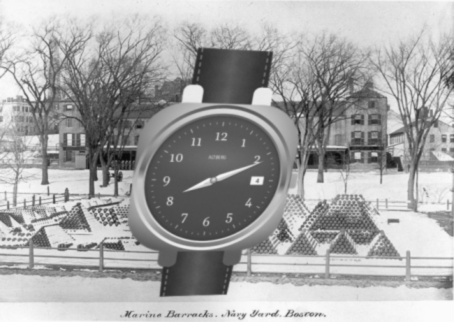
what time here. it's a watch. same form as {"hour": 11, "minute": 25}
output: {"hour": 8, "minute": 11}
